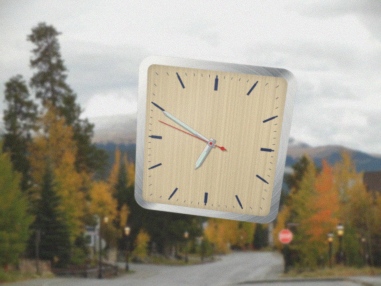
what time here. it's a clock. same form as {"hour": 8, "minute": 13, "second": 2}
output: {"hour": 6, "minute": 49, "second": 48}
